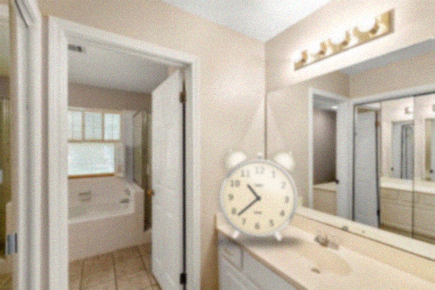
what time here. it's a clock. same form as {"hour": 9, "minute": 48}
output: {"hour": 10, "minute": 38}
